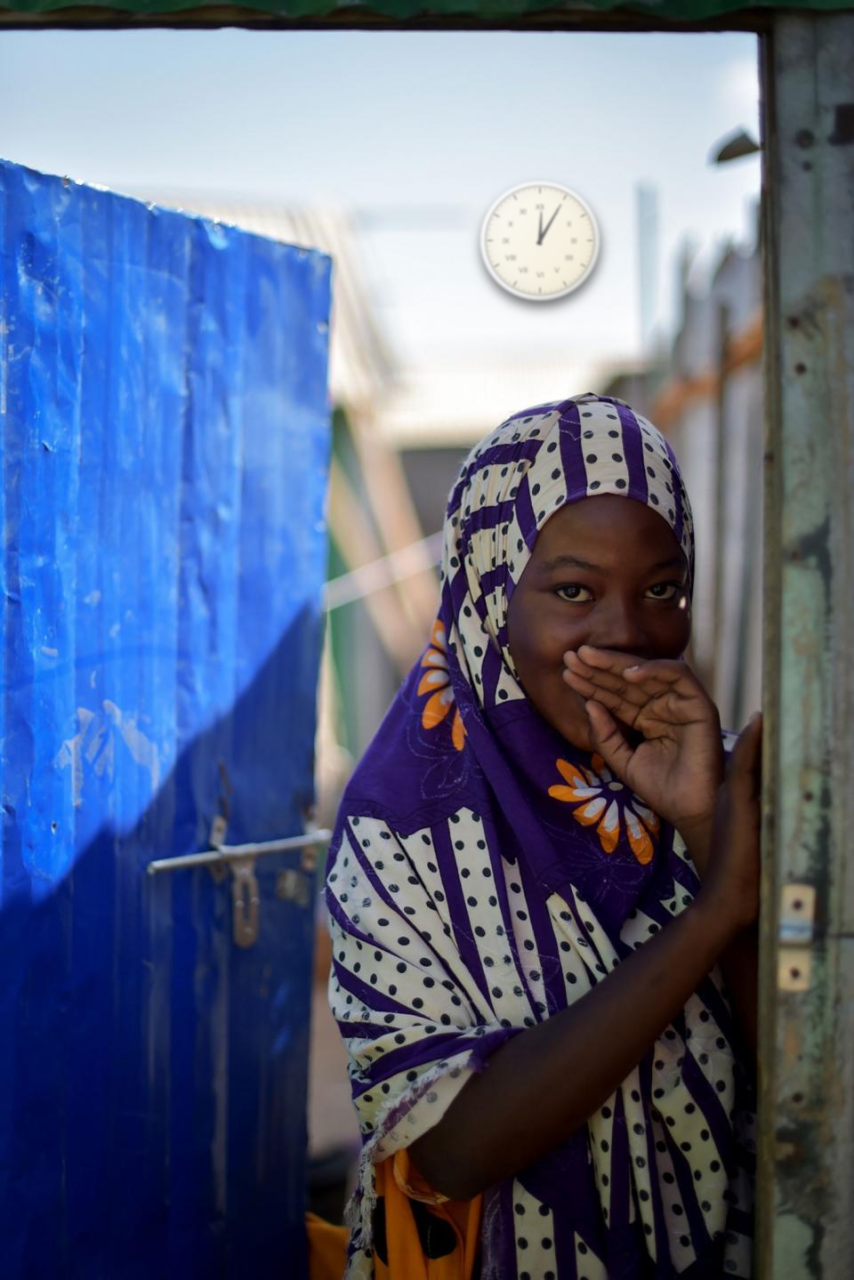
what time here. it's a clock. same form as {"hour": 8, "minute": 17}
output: {"hour": 12, "minute": 5}
